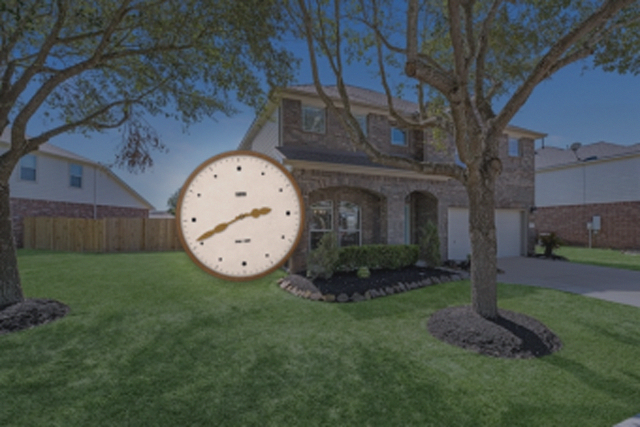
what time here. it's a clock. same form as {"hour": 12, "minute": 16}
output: {"hour": 2, "minute": 41}
